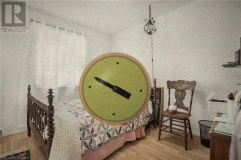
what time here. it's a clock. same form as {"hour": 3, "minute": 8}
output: {"hour": 3, "minute": 49}
